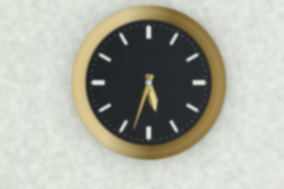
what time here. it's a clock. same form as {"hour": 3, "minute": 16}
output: {"hour": 5, "minute": 33}
